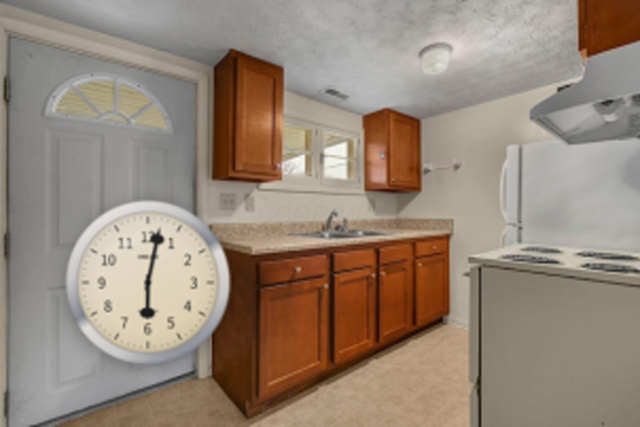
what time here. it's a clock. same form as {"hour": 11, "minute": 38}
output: {"hour": 6, "minute": 2}
